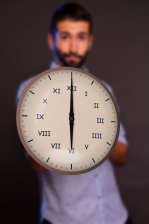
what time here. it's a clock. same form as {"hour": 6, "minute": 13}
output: {"hour": 6, "minute": 0}
